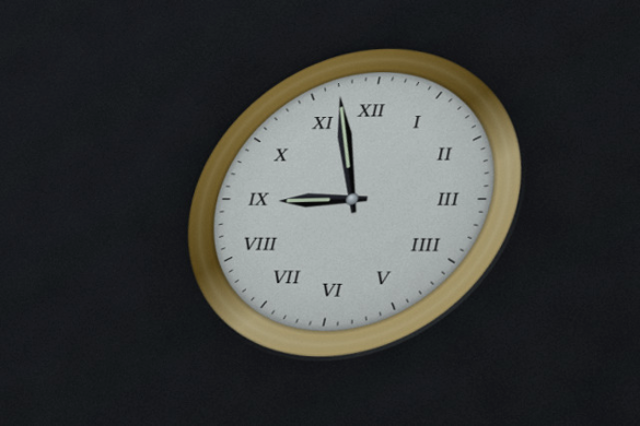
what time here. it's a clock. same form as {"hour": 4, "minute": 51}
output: {"hour": 8, "minute": 57}
